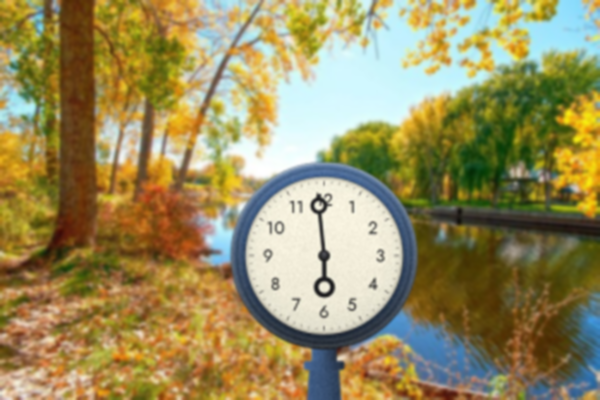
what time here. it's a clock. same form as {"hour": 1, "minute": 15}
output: {"hour": 5, "minute": 59}
